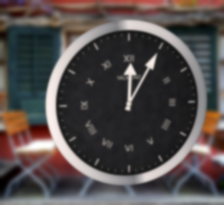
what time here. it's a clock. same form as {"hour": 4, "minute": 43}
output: {"hour": 12, "minute": 5}
